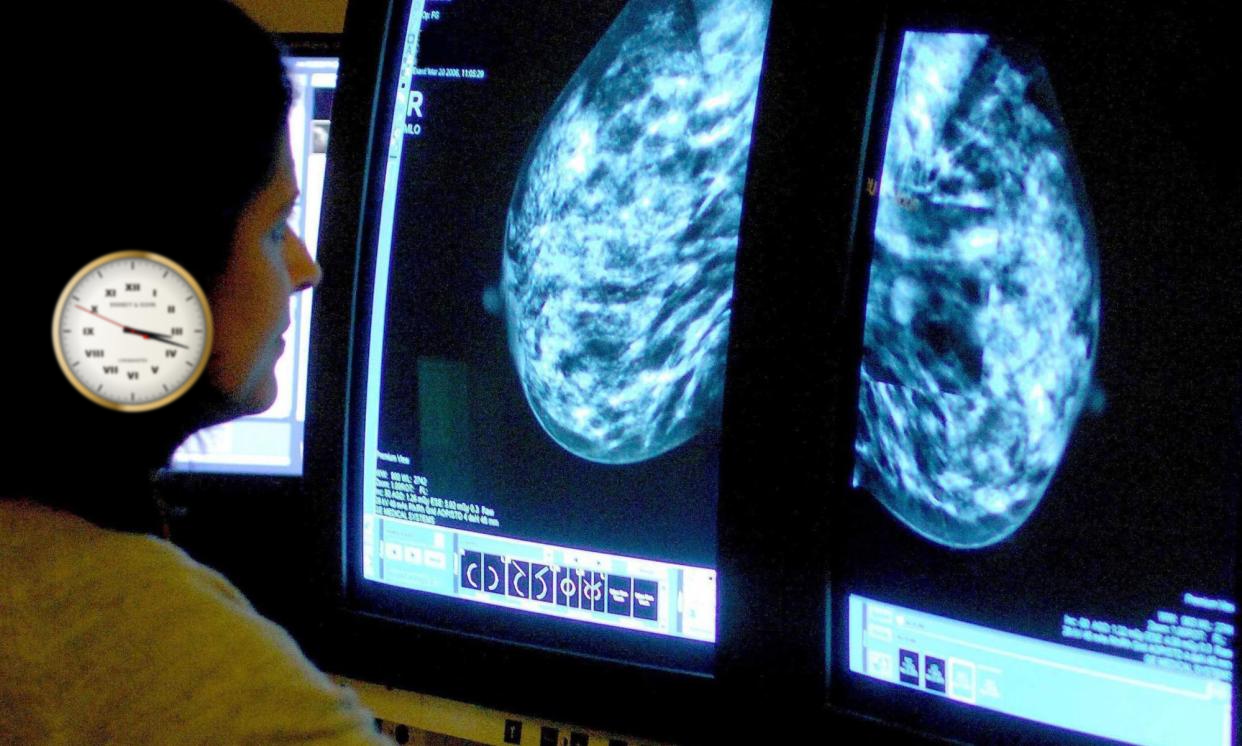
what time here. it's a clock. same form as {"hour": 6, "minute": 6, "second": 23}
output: {"hour": 3, "minute": 17, "second": 49}
